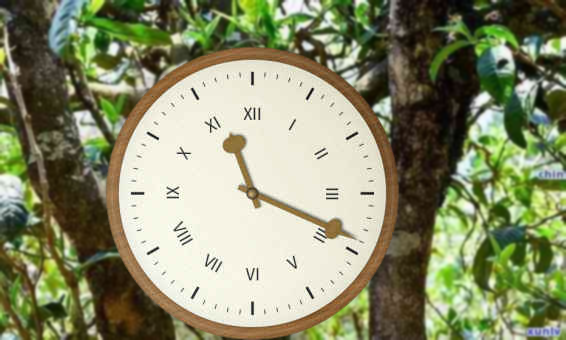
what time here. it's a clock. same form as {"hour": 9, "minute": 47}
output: {"hour": 11, "minute": 19}
